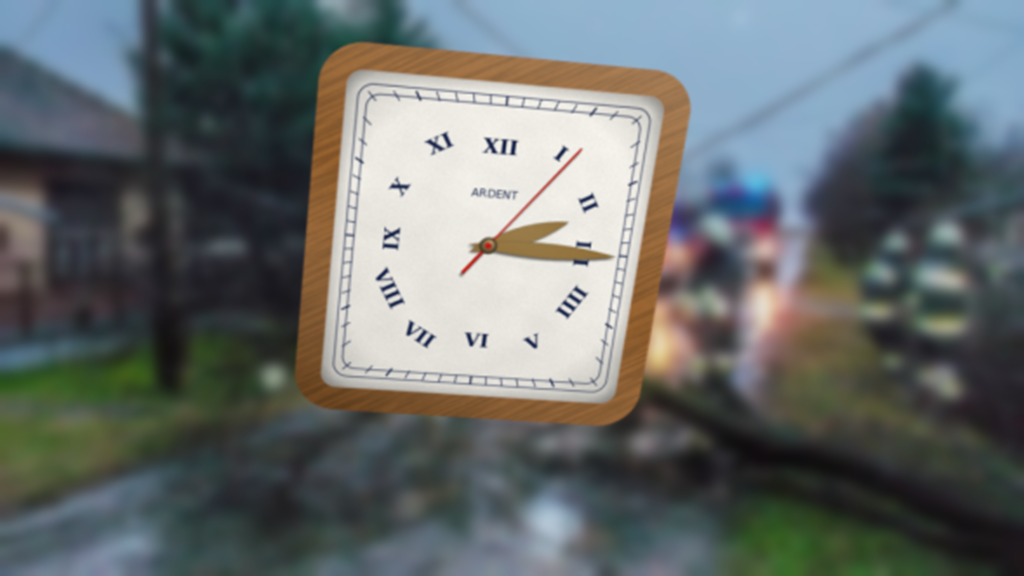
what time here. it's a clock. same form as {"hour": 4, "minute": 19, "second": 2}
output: {"hour": 2, "minute": 15, "second": 6}
